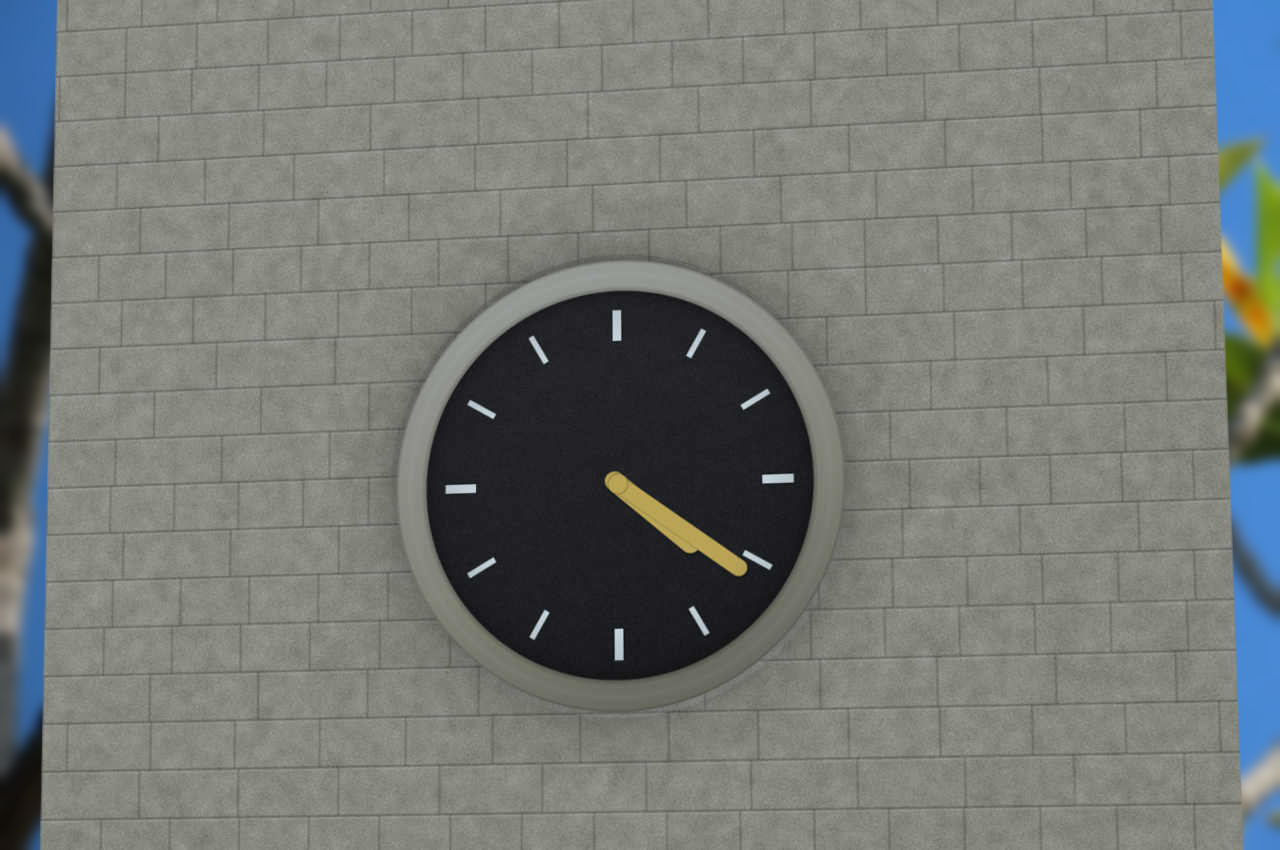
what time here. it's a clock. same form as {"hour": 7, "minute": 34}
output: {"hour": 4, "minute": 21}
